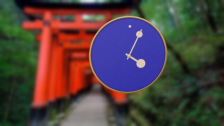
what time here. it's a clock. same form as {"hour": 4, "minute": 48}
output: {"hour": 4, "minute": 4}
